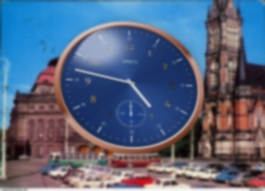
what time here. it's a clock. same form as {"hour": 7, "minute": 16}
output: {"hour": 4, "minute": 47}
